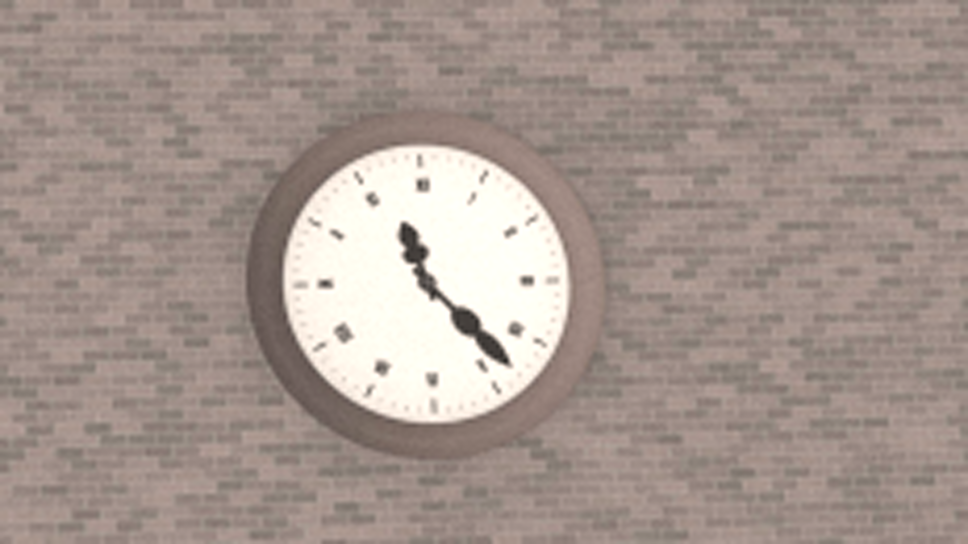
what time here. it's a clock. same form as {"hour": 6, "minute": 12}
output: {"hour": 11, "minute": 23}
